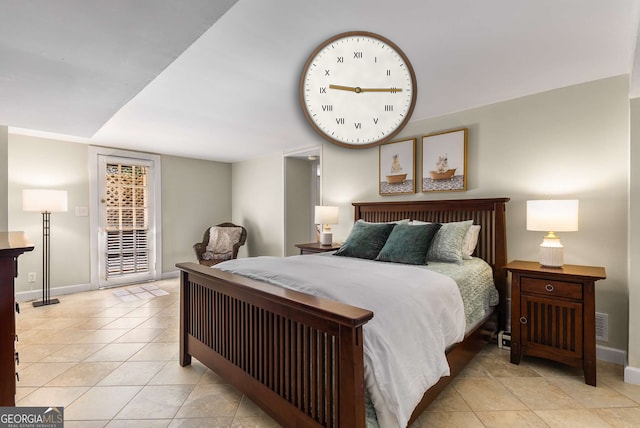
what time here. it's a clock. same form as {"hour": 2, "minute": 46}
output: {"hour": 9, "minute": 15}
